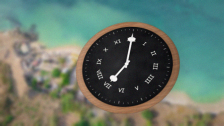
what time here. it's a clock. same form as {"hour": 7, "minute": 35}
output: {"hour": 7, "minute": 0}
